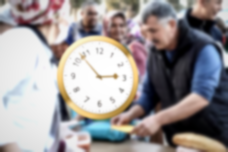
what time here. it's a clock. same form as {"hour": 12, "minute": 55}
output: {"hour": 2, "minute": 53}
